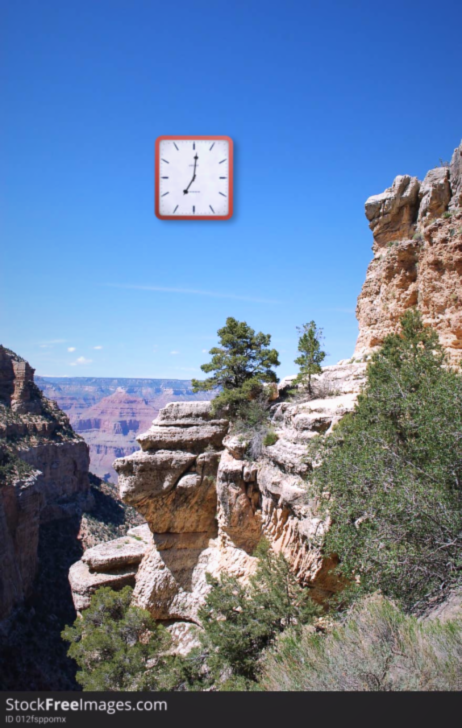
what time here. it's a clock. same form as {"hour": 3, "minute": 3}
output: {"hour": 7, "minute": 1}
